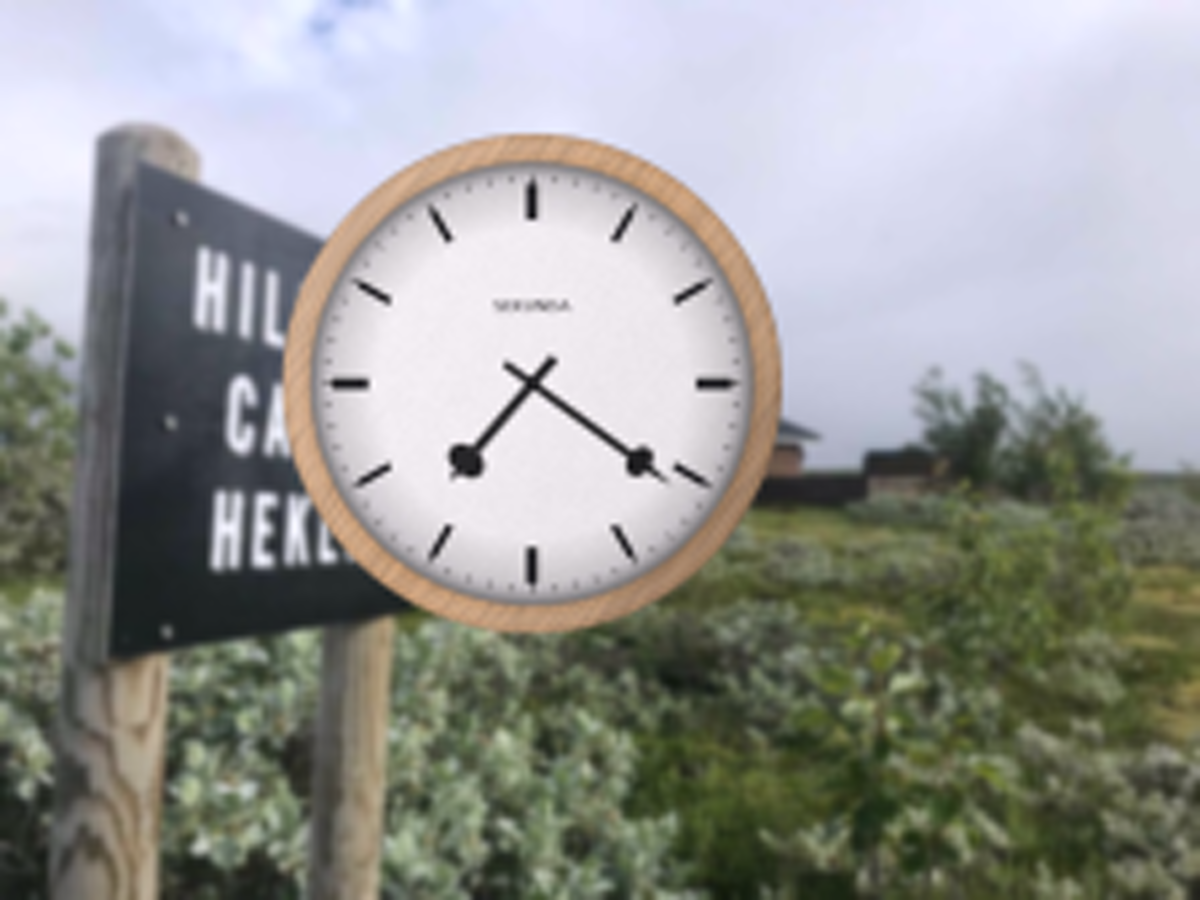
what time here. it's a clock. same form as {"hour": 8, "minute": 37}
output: {"hour": 7, "minute": 21}
